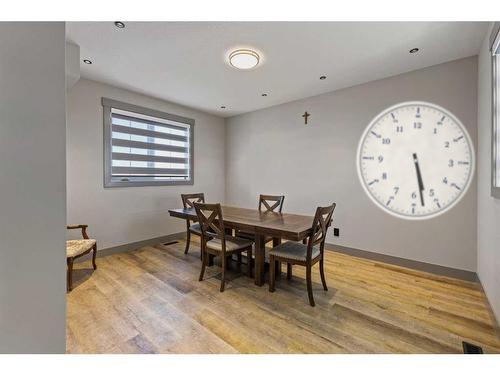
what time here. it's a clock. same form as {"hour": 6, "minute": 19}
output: {"hour": 5, "minute": 28}
